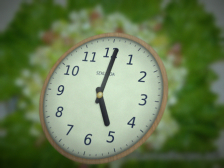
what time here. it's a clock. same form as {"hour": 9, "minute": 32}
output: {"hour": 5, "minute": 1}
